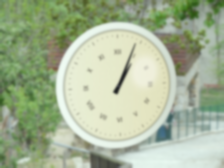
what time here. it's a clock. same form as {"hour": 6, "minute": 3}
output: {"hour": 1, "minute": 4}
